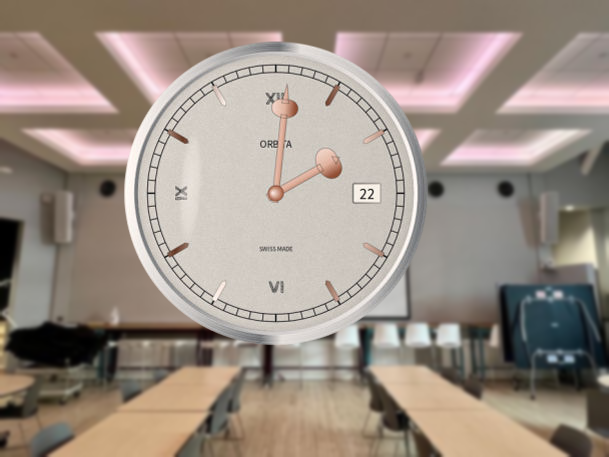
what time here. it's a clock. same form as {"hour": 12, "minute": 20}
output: {"hour": 2, "minute": 1}
